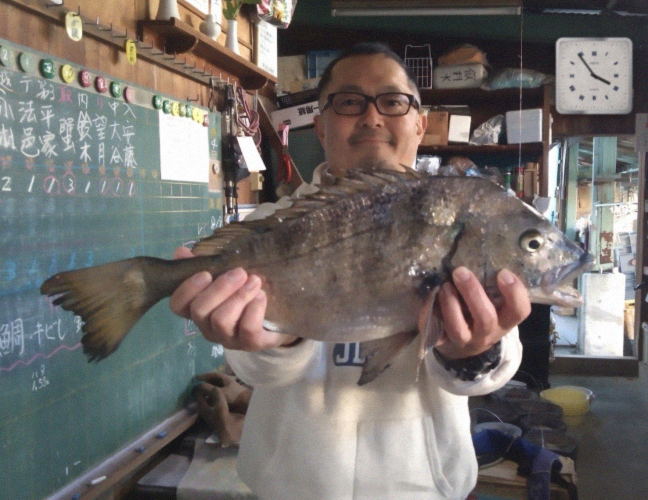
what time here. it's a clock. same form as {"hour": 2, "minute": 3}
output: {"hour": 3, "minute": 54}
